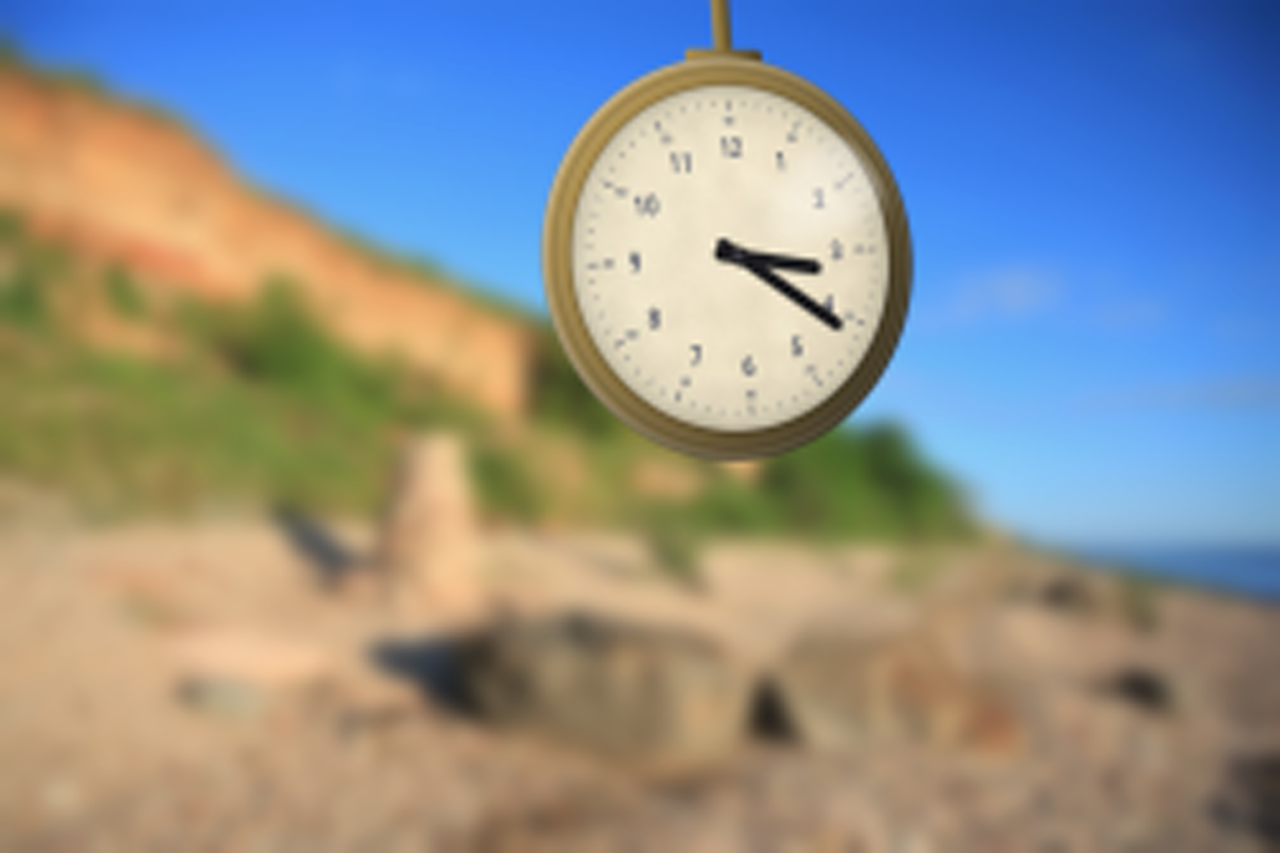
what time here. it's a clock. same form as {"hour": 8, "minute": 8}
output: {"hour": 3, "minute": 21}
